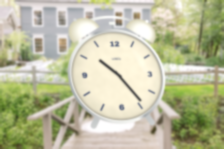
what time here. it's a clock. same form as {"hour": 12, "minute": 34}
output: {"hour": 10, "minute": 24}
